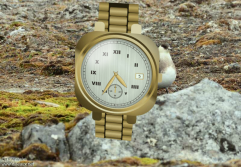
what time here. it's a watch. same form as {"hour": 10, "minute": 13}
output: {"hour": 4, "minute": 35}
